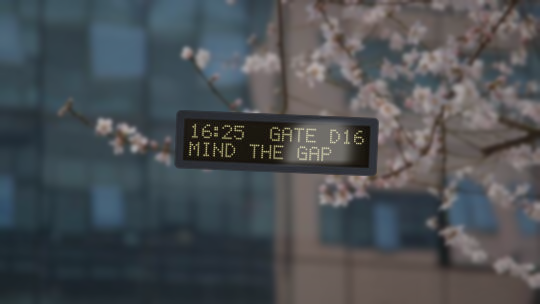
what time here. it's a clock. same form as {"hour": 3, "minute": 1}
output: {"hour": 16, "minute": 25}
